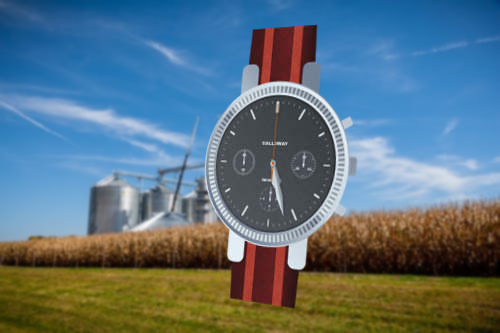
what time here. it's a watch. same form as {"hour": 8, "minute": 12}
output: {"hour": 5, "minute": 27}
